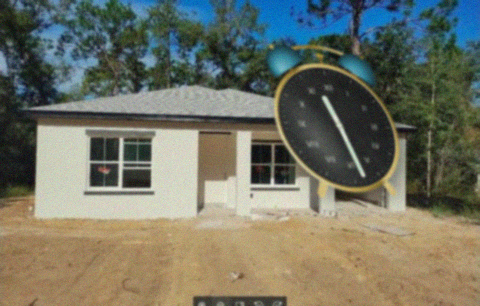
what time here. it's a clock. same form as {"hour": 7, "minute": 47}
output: {"hour": 11, "minute": 28}
